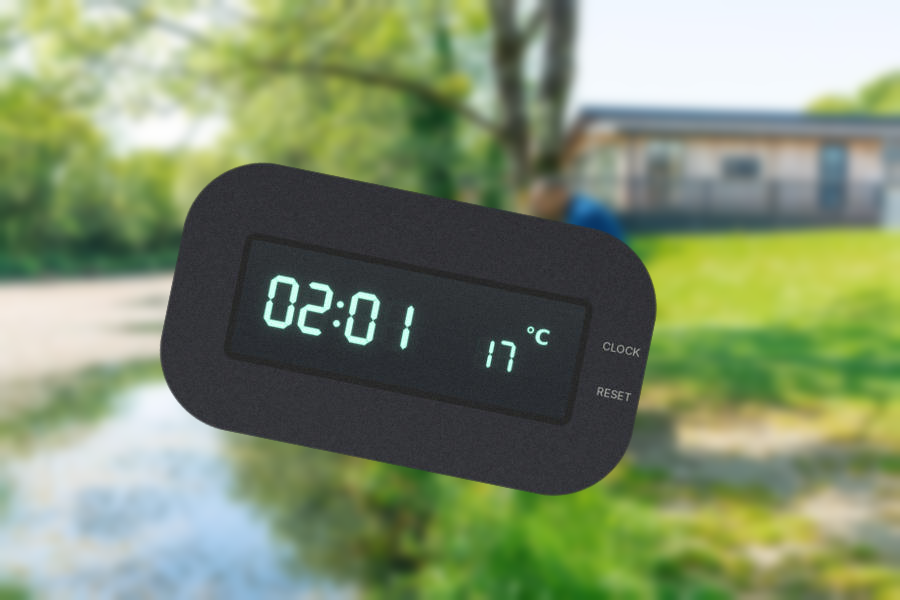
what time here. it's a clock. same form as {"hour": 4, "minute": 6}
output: {"hour": 2, "minute": 1}
